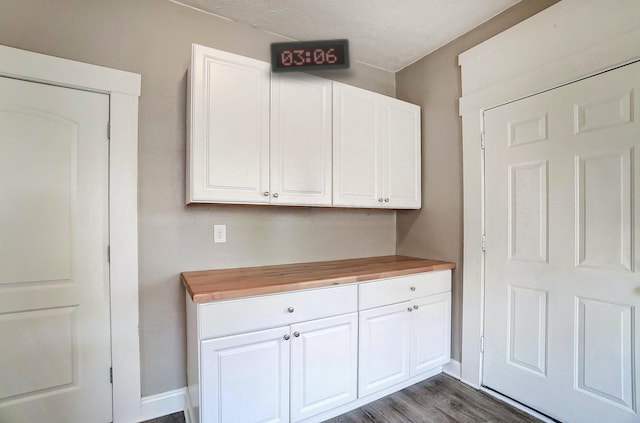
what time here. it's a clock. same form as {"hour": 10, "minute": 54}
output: {"hour": 3, "minute": 6}
